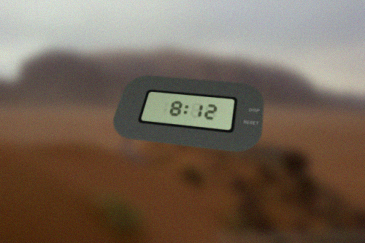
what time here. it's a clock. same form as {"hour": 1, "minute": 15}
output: {"hour": 8, "minute": 12}
